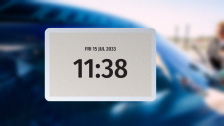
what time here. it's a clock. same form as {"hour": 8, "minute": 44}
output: {"hour": 11, "minute": 38}
